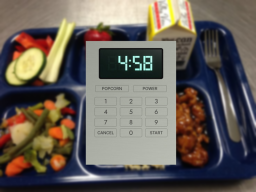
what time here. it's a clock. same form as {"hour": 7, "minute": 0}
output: {"hour": 4, "minute": 58}
